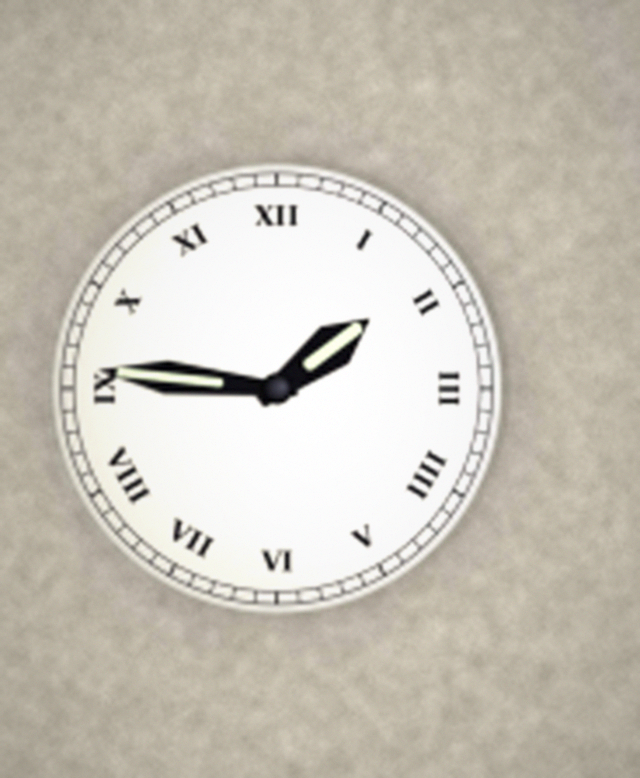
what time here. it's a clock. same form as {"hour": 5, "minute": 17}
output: {"hour": 1, "minute": 46}
